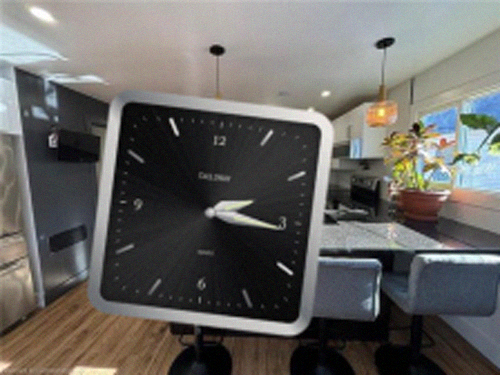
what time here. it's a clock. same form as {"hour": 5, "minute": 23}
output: {"hour": 2, "minute": 16}
